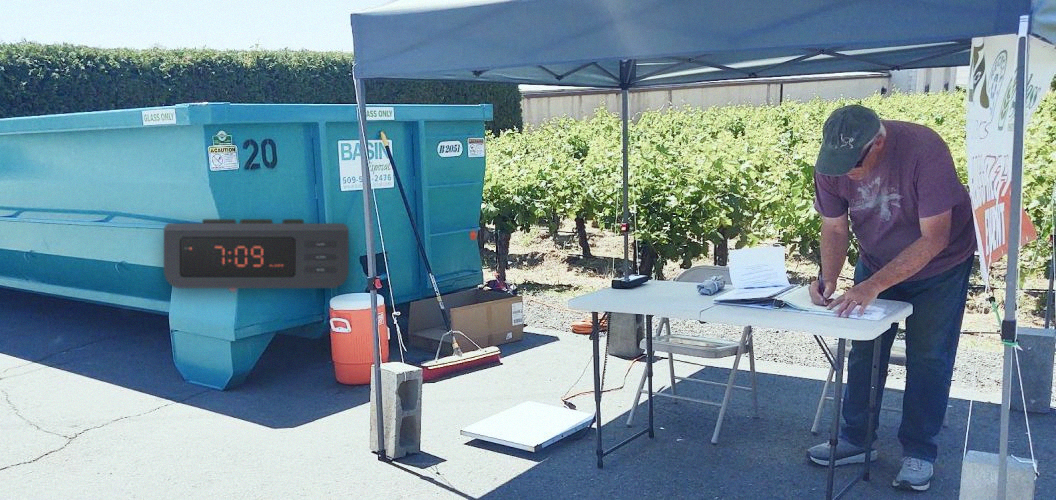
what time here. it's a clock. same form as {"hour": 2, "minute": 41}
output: {"hour": 7, "minute": 9}
